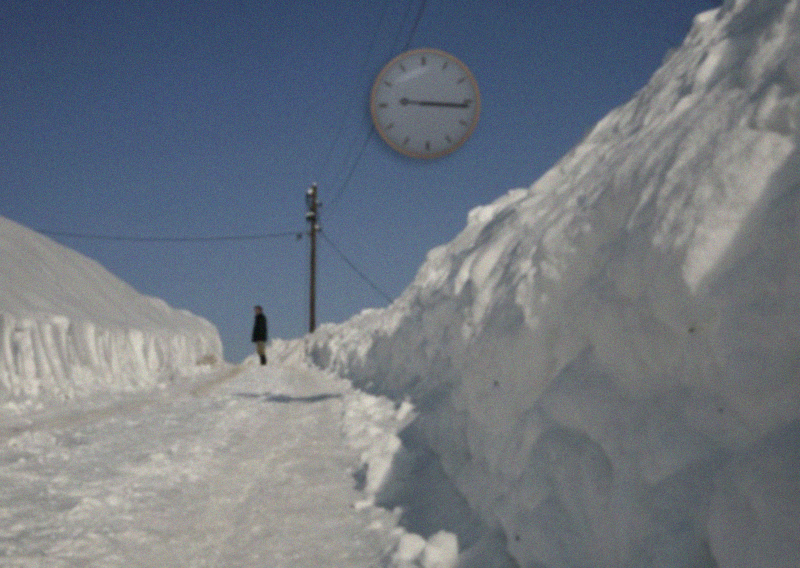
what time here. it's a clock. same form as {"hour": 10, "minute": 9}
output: {"hour": 9, "minute": 16}
